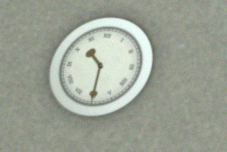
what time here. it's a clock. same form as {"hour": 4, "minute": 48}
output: {"hour": 10, "minute": 30}
